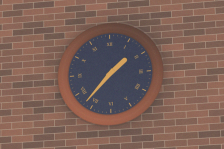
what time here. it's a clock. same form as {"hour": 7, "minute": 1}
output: {"hour": 1, "minute": 37}
